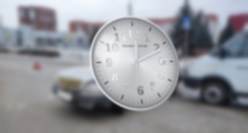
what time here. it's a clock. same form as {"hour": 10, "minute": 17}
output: {"hour": 12, "minute": 11}
